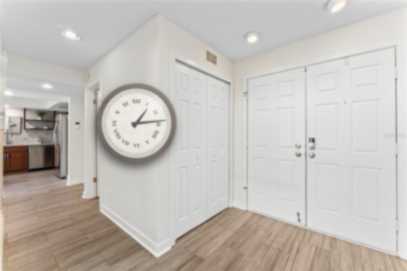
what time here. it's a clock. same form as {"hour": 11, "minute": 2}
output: {"hour": 1, "minute": 14}
